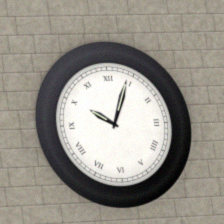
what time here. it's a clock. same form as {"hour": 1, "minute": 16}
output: {"hour": 10, "minute": 4}
